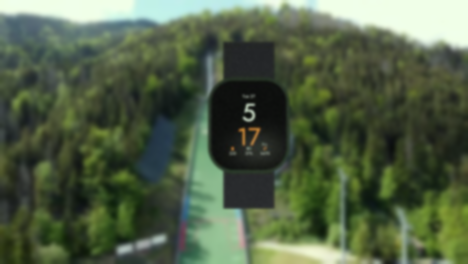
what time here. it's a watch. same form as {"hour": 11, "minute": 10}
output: {"hour": 5, "minute": 17}
